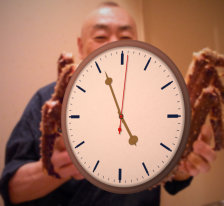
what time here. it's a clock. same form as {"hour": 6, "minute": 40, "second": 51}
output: {"hour": 4, "minute": 56, "second": 1}
